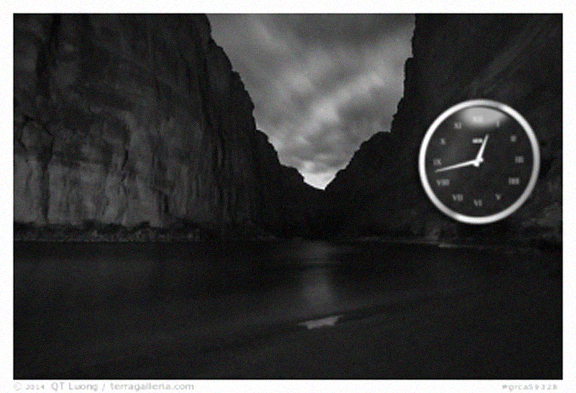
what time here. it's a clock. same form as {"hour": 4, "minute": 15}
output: {"hour": 12, "minute": 43}
